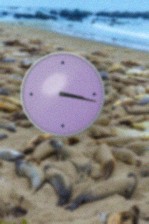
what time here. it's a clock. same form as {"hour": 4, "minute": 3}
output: {"hour": 3, "minute": 17}
